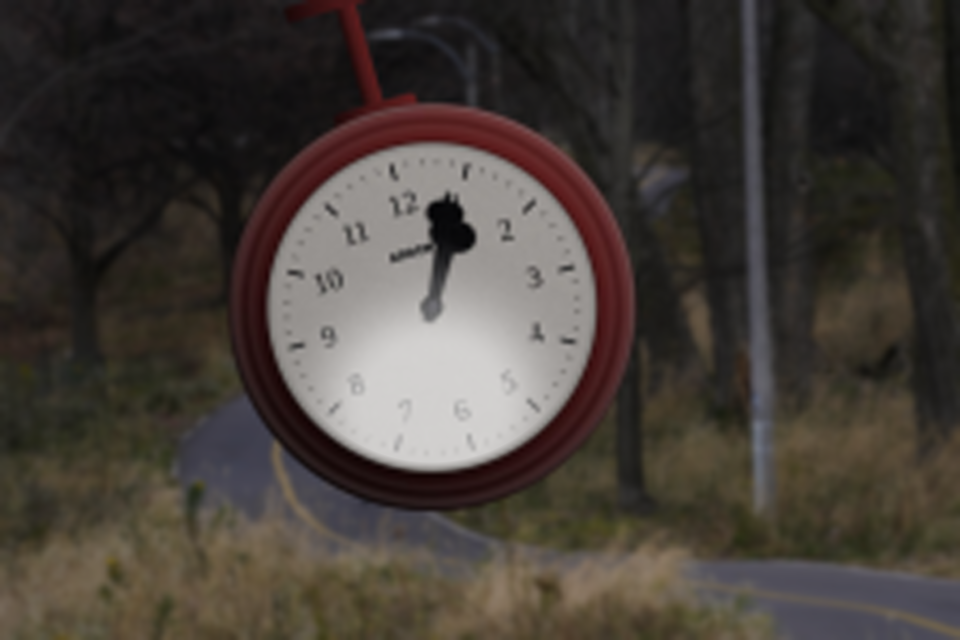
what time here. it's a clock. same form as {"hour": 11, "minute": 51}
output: {"hour": 1, "minute": 4}
